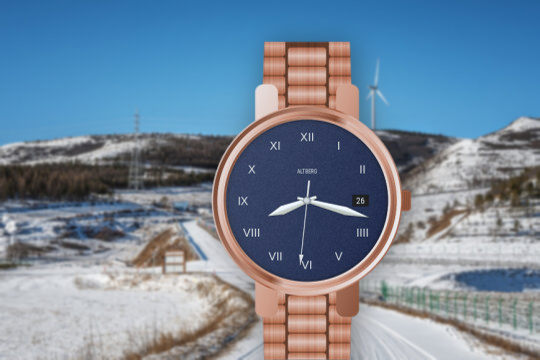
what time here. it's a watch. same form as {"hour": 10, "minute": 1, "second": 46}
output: {"hour": 8, "minute": 17, "second": 31}
